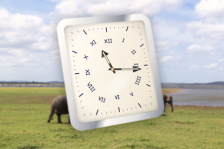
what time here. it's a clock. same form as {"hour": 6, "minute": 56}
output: {"hour": 11, "minute": 16}
